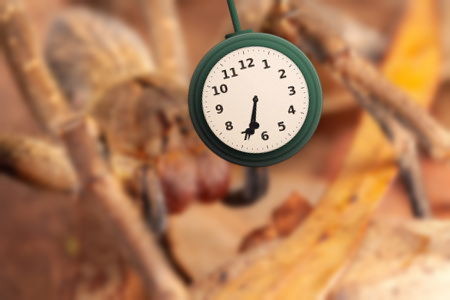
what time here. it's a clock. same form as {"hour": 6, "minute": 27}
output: {"hour": 6, "minute": 34}
